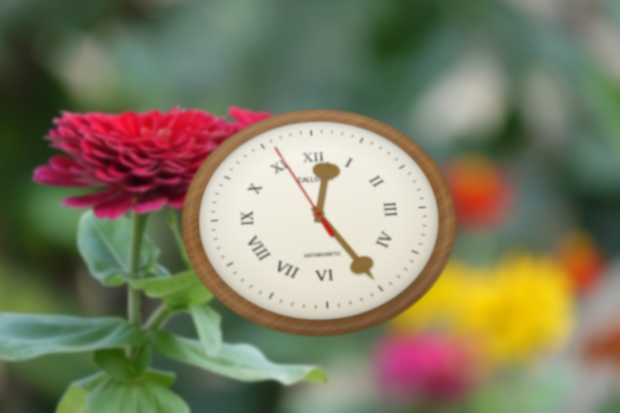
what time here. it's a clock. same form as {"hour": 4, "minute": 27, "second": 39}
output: {"hour": 12, "minute": 24, "second": 56}
